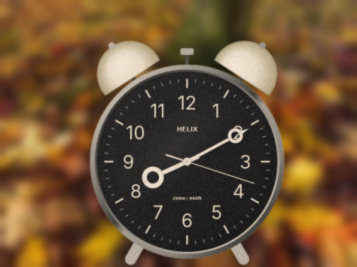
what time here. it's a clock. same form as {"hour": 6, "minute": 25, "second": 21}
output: {"hour": 8, "minute": 10, "second": 18}
